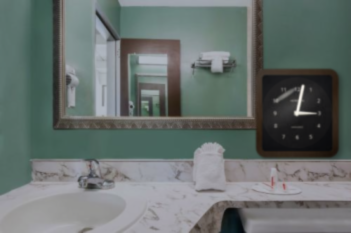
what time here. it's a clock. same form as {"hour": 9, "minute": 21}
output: {"hour": 3, "minute": 2}
